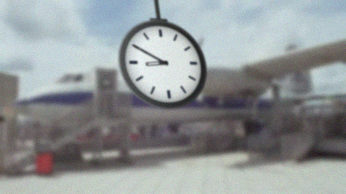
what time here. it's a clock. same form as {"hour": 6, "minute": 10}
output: {"hour": 8, "minute": 50}
